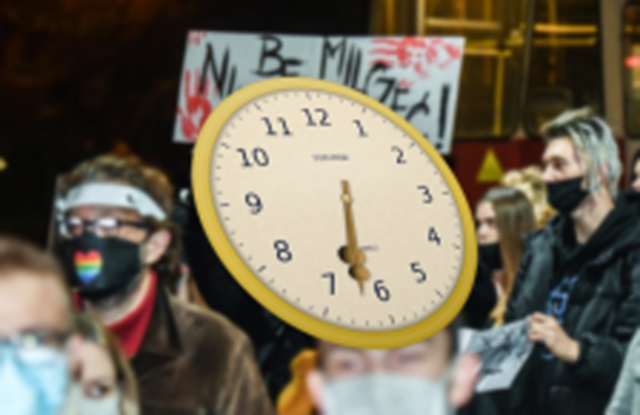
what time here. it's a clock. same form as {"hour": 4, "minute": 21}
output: {"hour": 6, "minute": 32}
